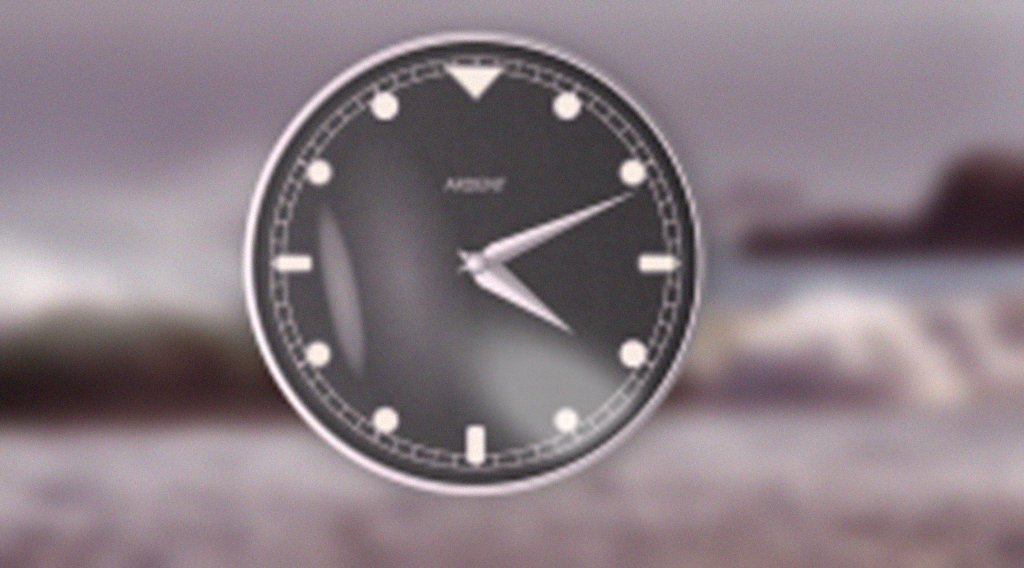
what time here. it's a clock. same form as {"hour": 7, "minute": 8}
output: {"hour": 4, "minute": 11}
